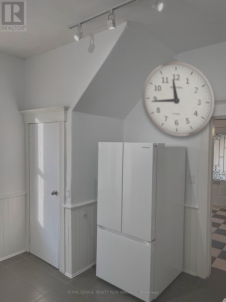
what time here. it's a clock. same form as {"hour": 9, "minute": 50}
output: {"hour": 11, "minute": 44}
